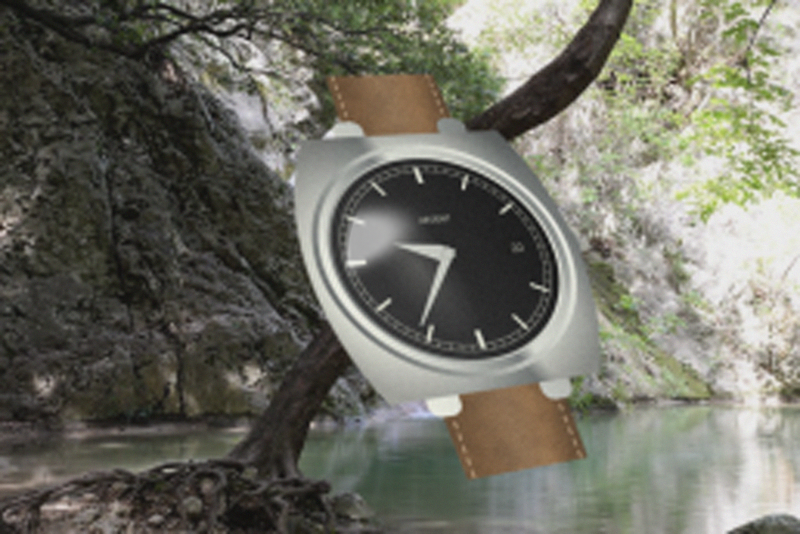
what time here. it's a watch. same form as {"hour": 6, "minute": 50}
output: {"hour": 9, "minute": 36}
